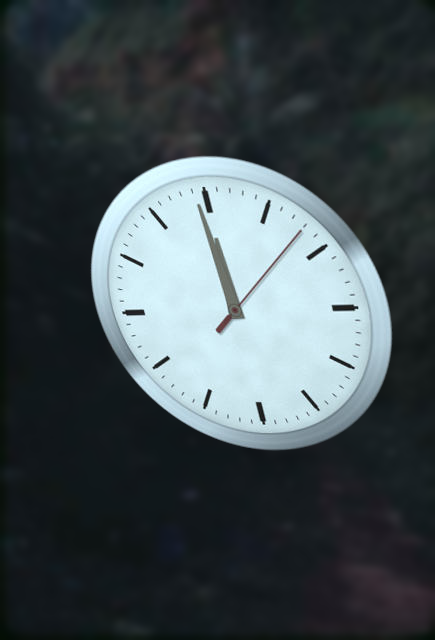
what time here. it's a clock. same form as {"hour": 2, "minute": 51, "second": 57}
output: {"hour": 11, "minute": 59, "second": 8}
